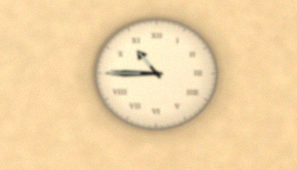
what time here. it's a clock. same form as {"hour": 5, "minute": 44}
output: {"hour": 10, "minute": 45}
